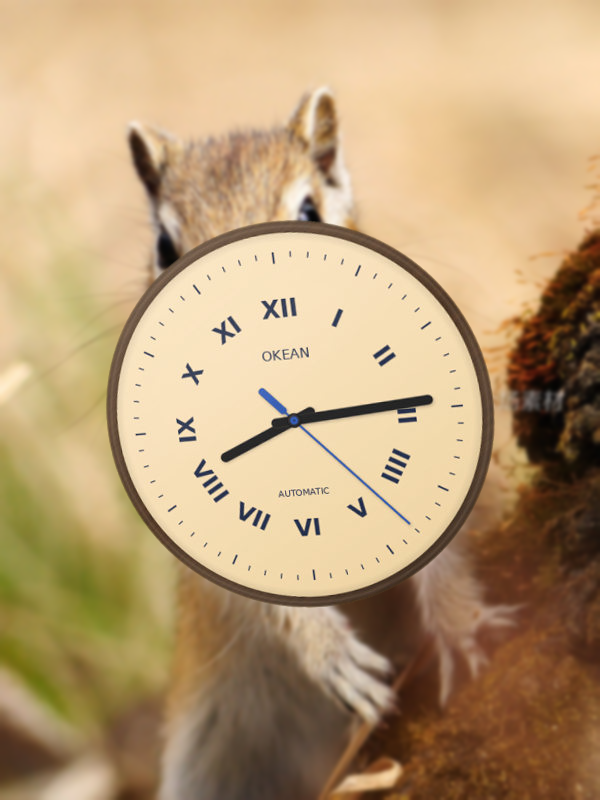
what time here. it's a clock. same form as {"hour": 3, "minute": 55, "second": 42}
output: {"hour": 8, "minute": 14, "second": 23}
